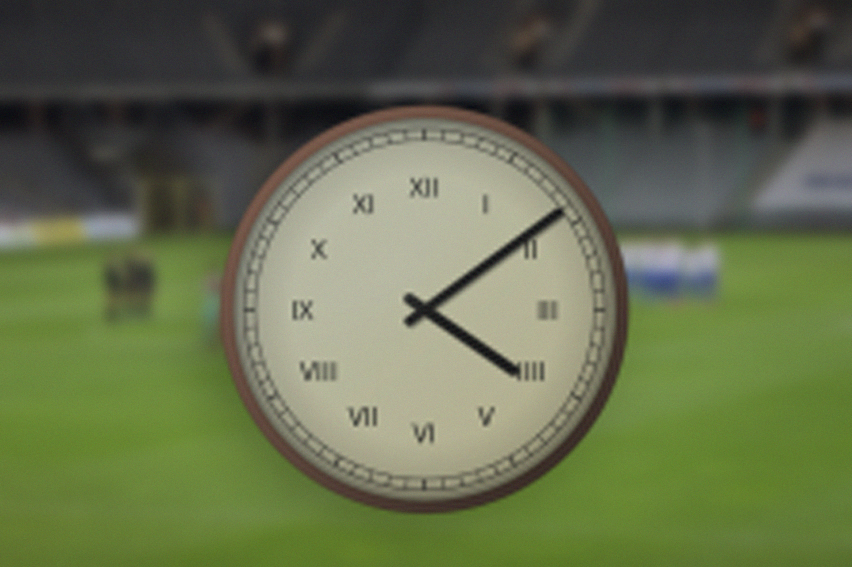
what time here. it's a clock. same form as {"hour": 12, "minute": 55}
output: {"hour": 4, "minute": 9}
